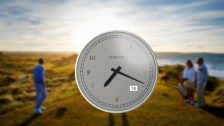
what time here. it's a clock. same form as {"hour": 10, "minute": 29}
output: {"hour": 7, "minute": 19}
